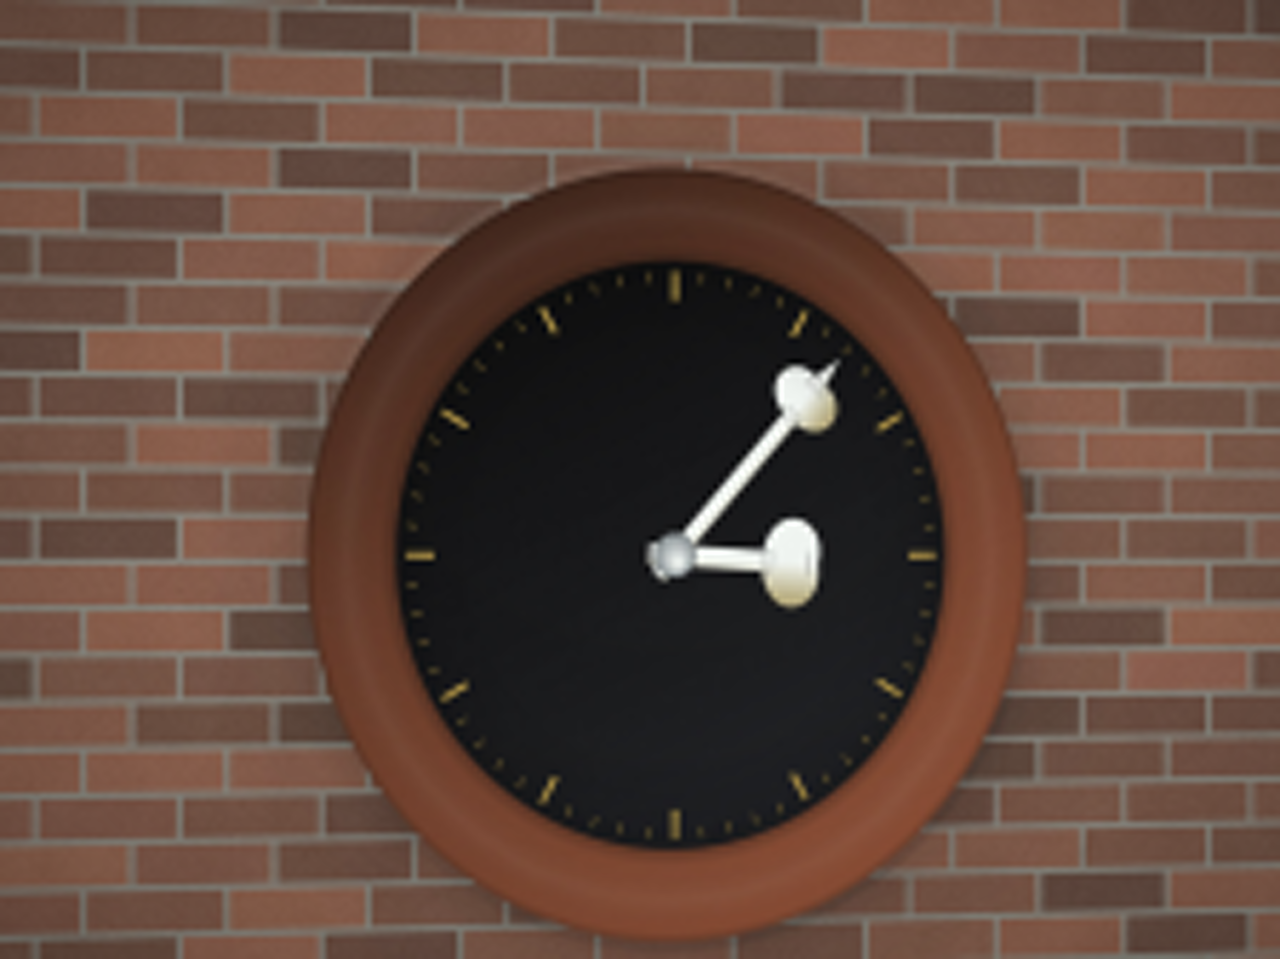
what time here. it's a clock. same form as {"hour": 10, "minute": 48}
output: {"hour": 3, "minute": 7}
